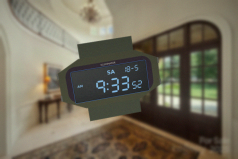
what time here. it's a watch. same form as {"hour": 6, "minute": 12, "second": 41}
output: {"hour": 9, "minute": 33, "second": 52}
